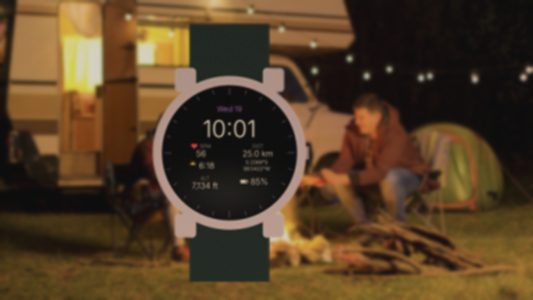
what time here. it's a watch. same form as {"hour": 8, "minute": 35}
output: {"hour": 10, "minute": 1}
